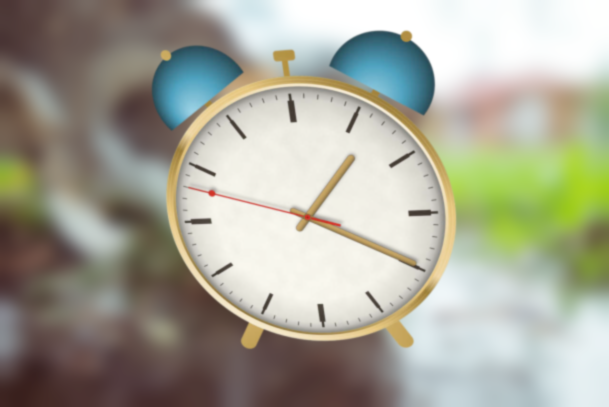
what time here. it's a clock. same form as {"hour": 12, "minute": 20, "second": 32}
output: {"hour": 1, "minute": 19, "second": 48}
